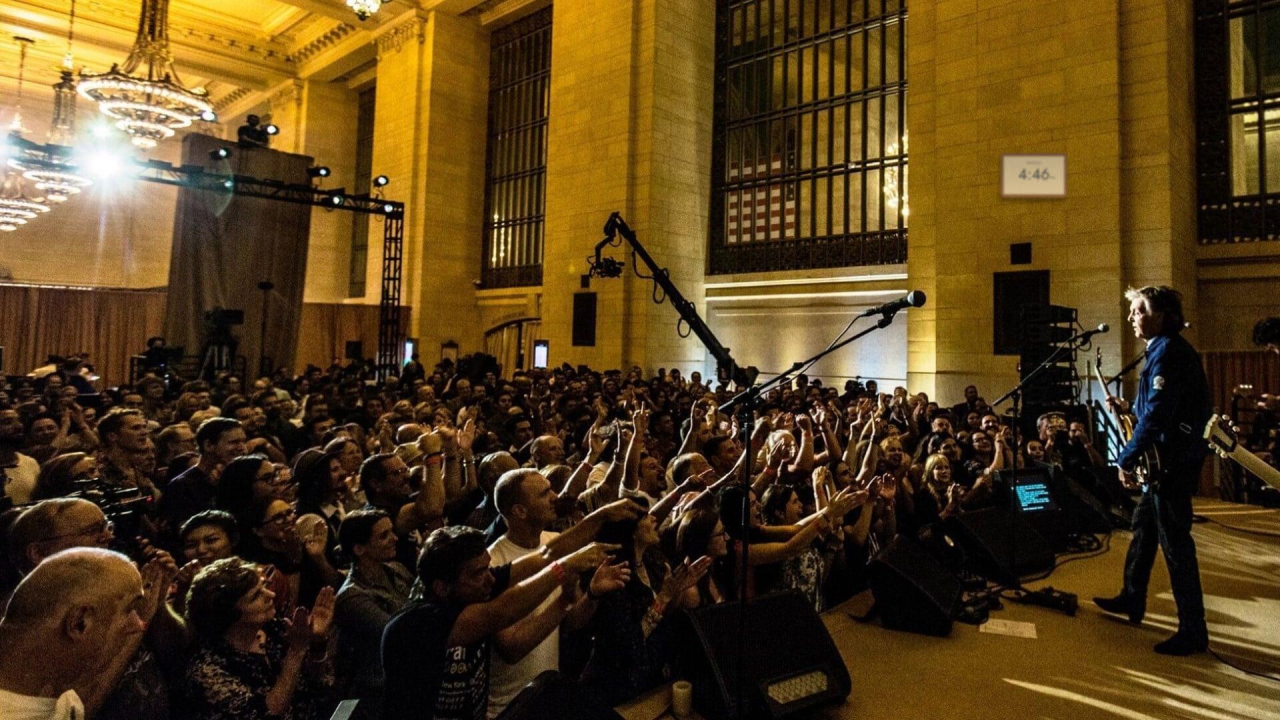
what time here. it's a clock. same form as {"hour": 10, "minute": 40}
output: {"hour": 4, "minute": 46}
